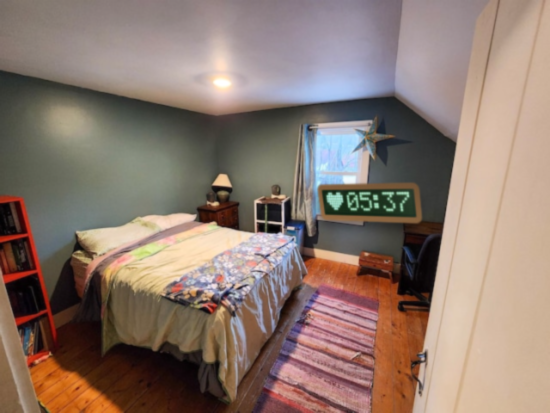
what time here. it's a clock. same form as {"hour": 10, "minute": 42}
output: {"hour": 5, "minute": 37}
